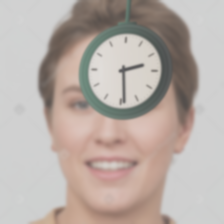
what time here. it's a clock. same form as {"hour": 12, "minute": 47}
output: {"hour": 2, "minute": 29}
